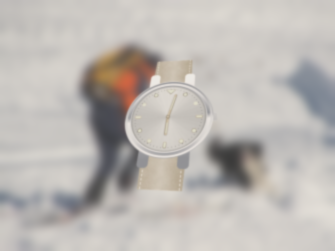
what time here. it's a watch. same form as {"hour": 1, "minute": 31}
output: {"hour": 6, "minute": 2}
